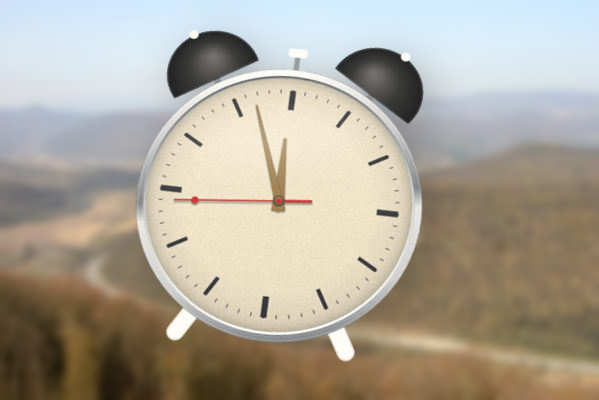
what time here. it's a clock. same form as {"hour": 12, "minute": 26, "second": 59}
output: {"hour": 11, "minute": 56, "second": 44}
